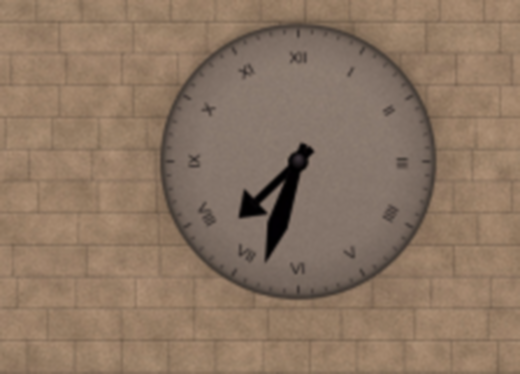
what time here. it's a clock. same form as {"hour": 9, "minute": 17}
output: {"hour": 7, "minute": 33}
